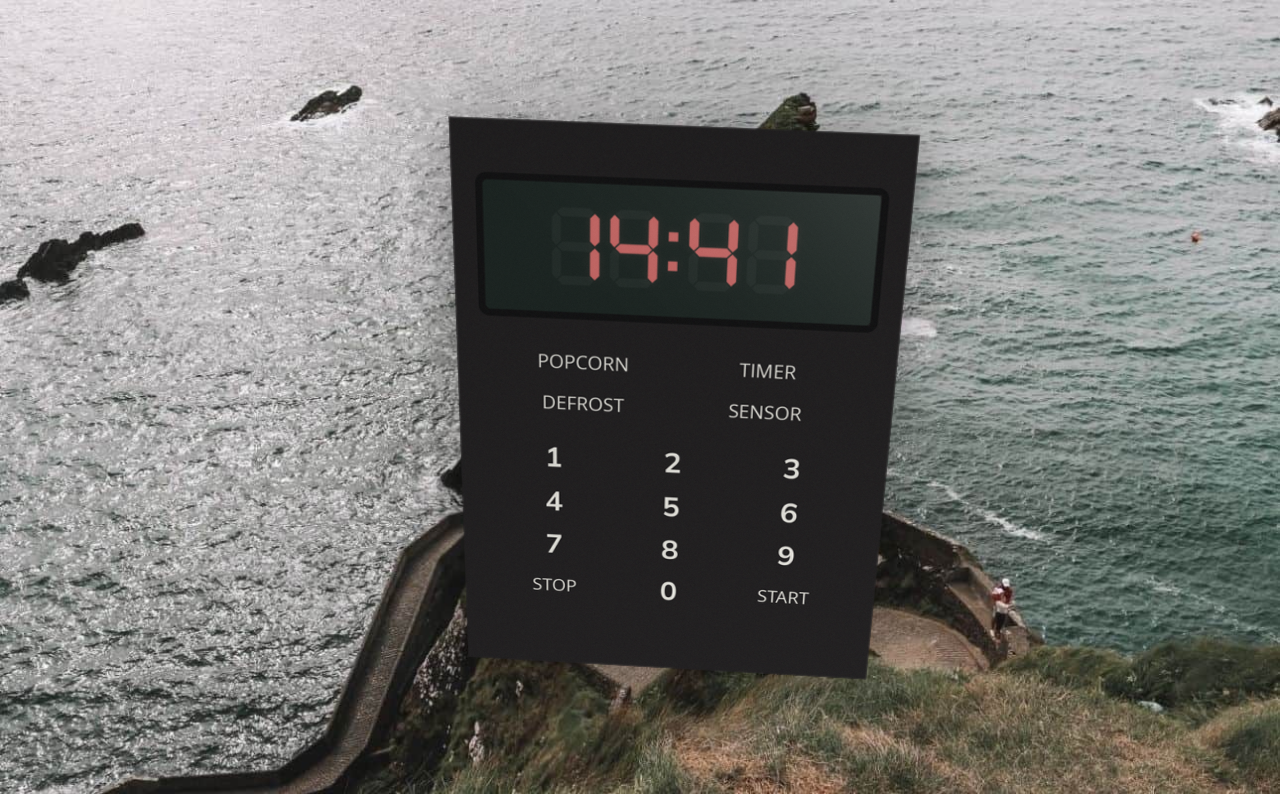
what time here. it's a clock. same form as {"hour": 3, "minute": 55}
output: {"hour": 14, "minute": 41}
